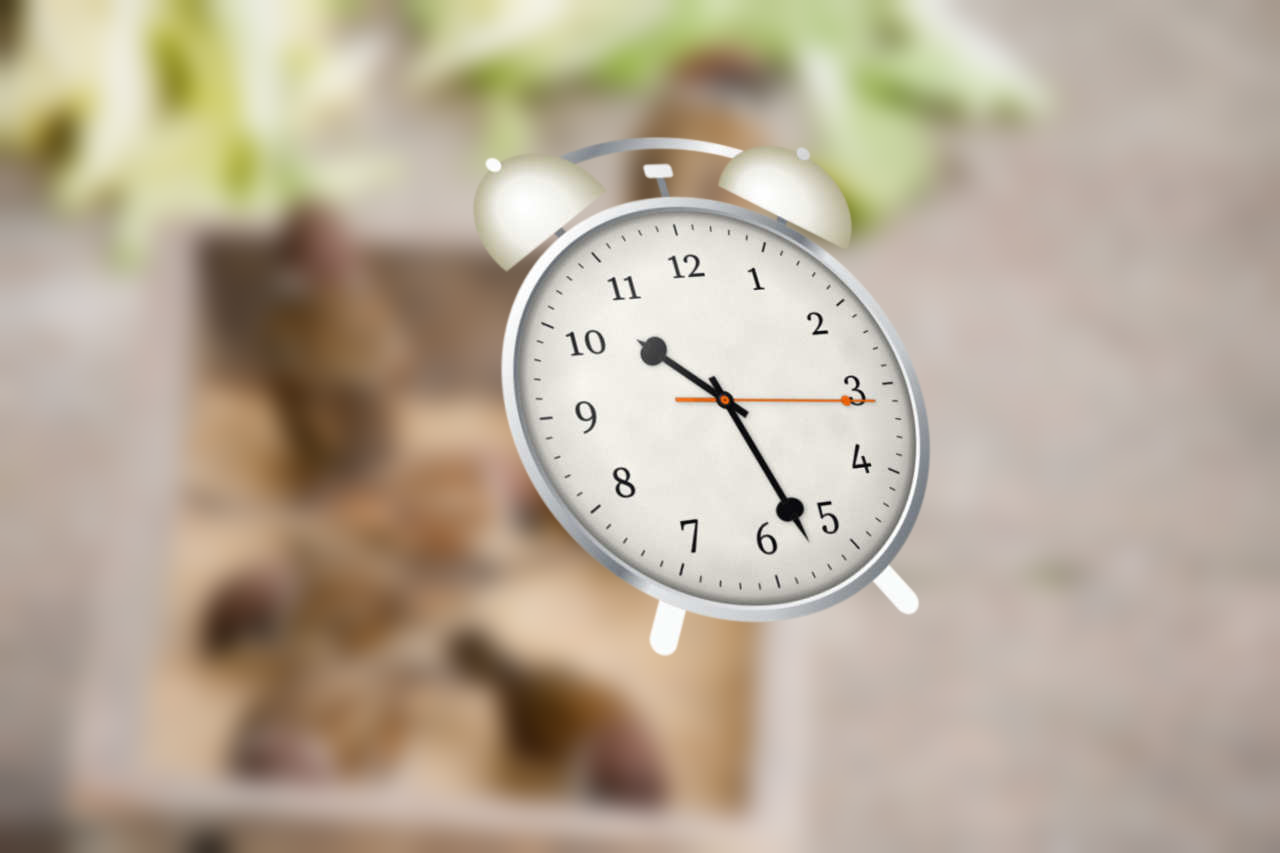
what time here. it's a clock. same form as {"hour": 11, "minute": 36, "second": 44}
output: {"hour": 10, "minute": 27, "second": 16}
